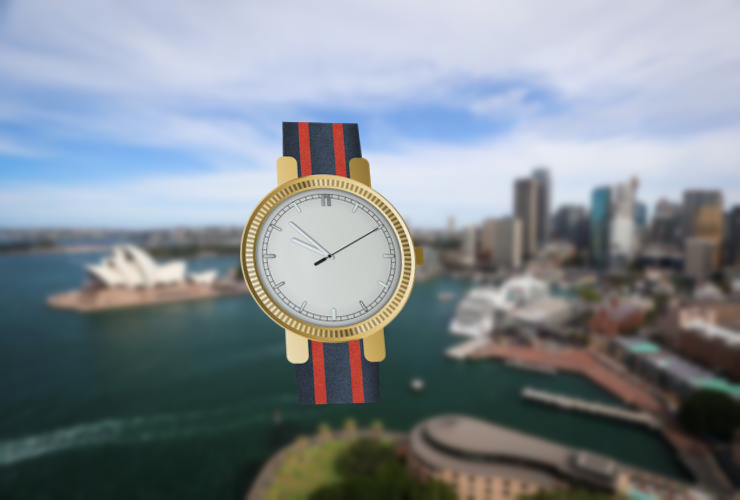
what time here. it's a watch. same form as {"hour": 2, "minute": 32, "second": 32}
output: {"hour": 9, "minute": 52, "second": 10}
